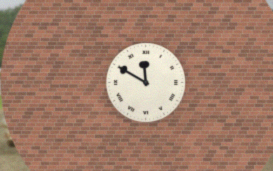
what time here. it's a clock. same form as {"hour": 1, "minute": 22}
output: {"hour": 11, "minute": 50}
